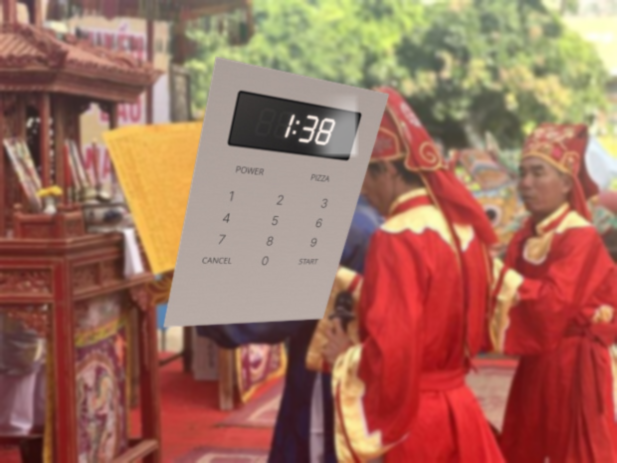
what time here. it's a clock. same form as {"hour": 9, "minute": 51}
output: {"hour": 1, "minute": 38}
